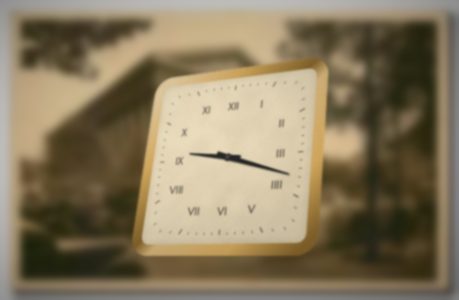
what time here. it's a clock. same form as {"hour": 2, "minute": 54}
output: {"hour": 9, "minute": 18}
